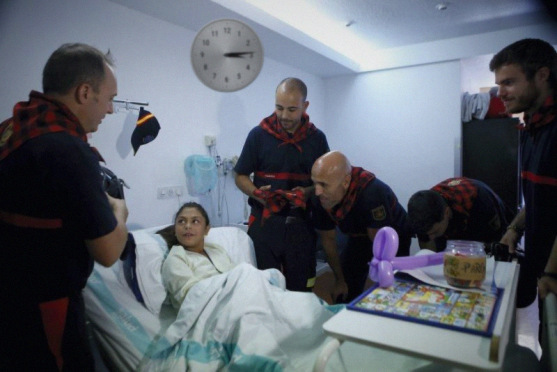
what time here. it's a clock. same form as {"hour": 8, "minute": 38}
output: {"hour": 3, "minute": 14}
